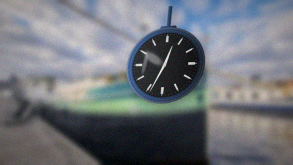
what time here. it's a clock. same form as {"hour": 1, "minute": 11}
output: {"hour": 12, "minute": 34}
